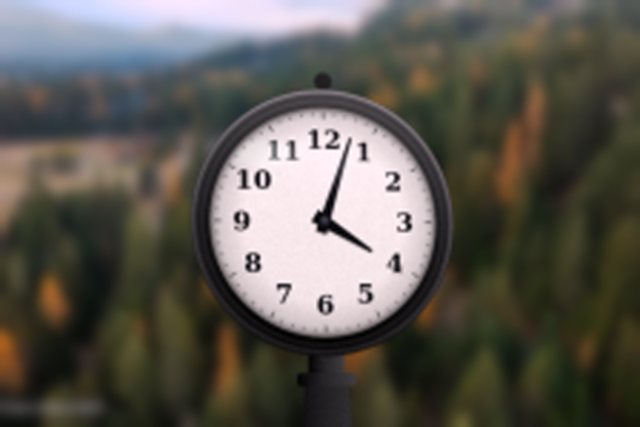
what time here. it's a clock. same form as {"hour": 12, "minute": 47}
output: {"hour": 4, "minute": 3}
